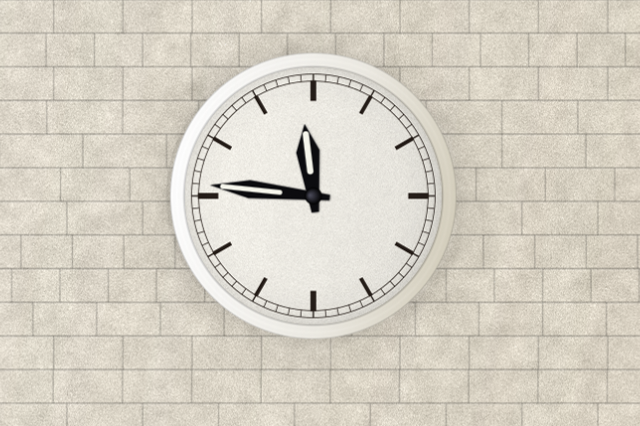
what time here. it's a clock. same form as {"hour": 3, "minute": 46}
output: {"hour": 11, "minute": 46}
